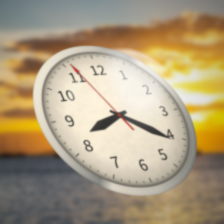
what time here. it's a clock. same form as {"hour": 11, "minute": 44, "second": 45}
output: {"hour": 8, "minute": 20, "second": 56}
